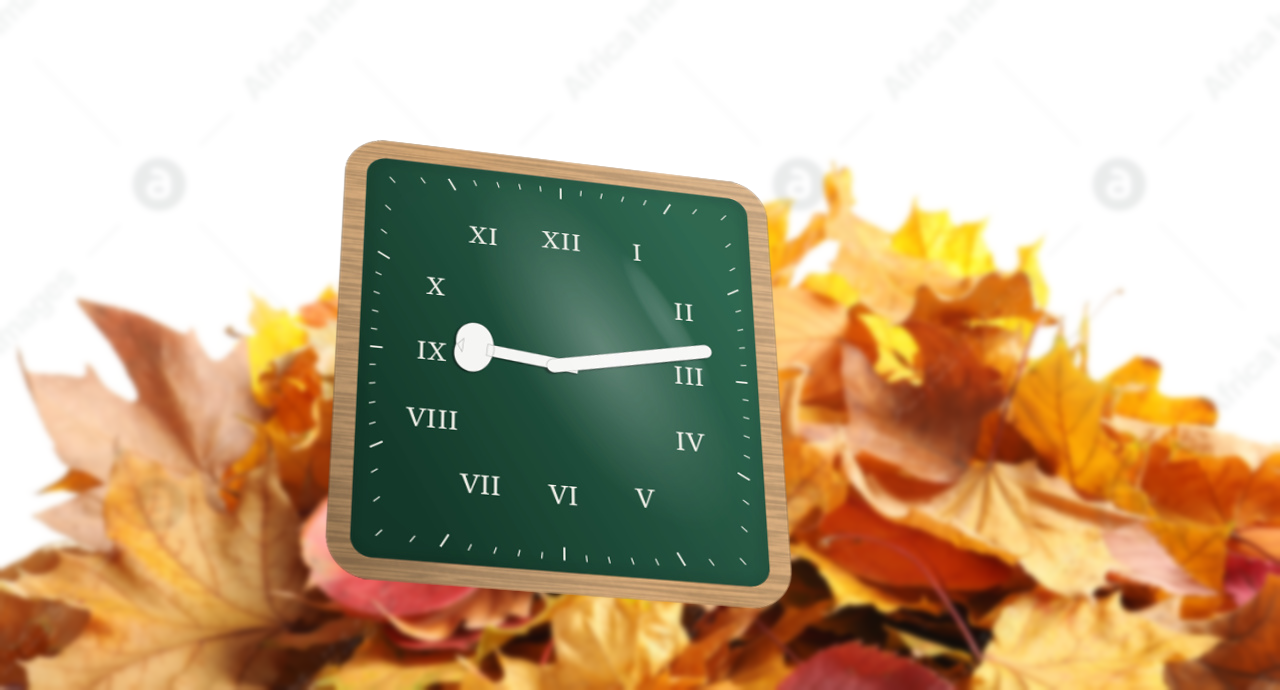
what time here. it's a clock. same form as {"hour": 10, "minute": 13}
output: {"hour": 9, "minute": 13}
